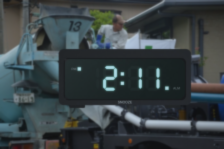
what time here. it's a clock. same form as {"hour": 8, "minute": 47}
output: {"hour": 2, "minute": 11}
